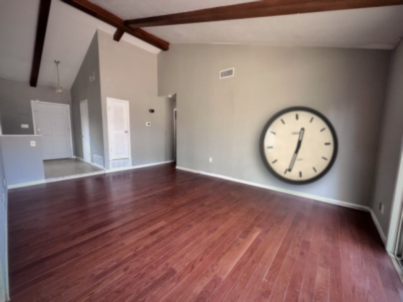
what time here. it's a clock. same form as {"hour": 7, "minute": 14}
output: {"hour": 12, "minute": 34}
